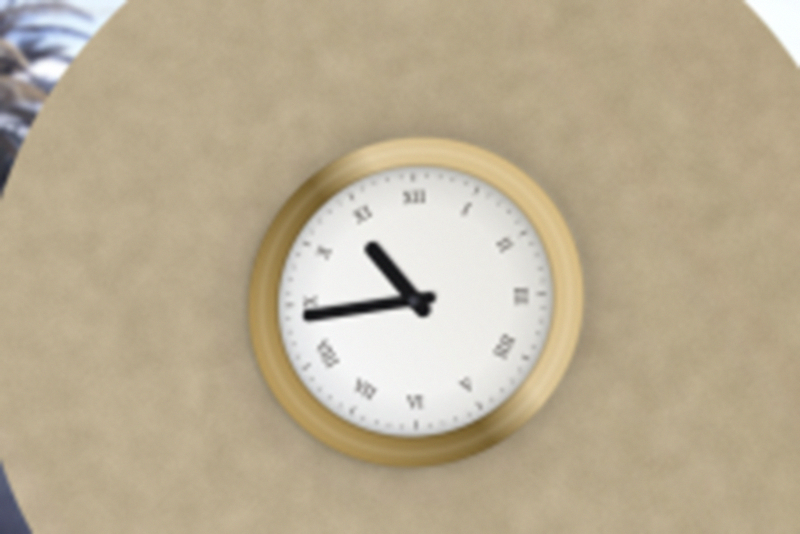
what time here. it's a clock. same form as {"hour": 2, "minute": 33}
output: {"hour": 10, "minute": 44}
